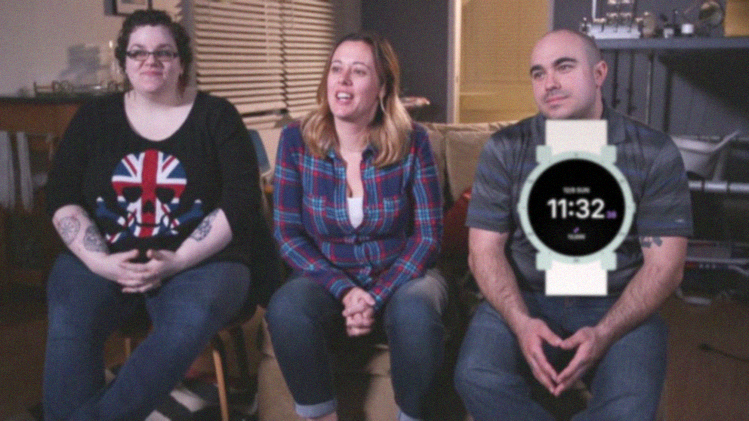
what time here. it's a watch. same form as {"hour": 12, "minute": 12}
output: {"hour": 11, "minute": 32}
